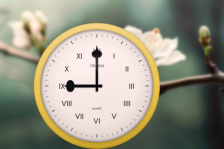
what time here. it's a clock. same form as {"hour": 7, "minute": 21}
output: {"hour": 9, "minute": 0}
